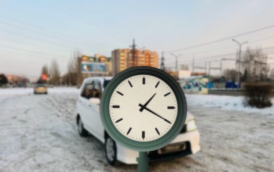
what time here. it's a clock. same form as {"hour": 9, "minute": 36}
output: {"hour": 1, "minute": 20}
